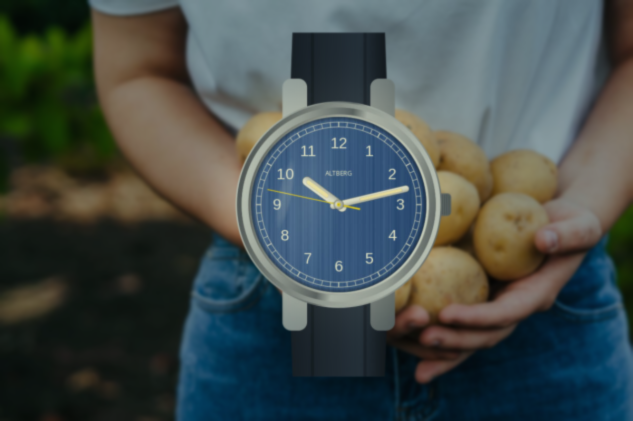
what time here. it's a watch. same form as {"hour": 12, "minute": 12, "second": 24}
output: {"hour": 10, "minute": 12, "second": 47}
